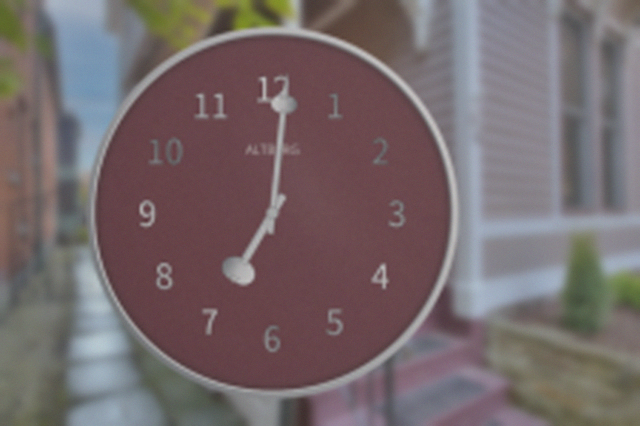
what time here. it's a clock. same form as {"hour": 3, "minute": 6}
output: {"hour": 7, "minute": 1}
